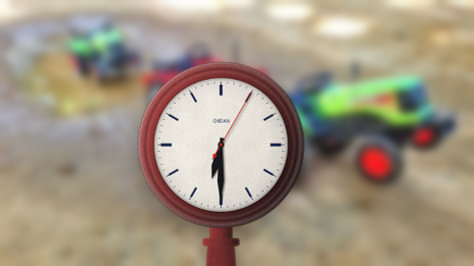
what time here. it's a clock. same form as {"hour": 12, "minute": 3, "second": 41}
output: {"hour": 6, "minute": 30, "second": 5}
